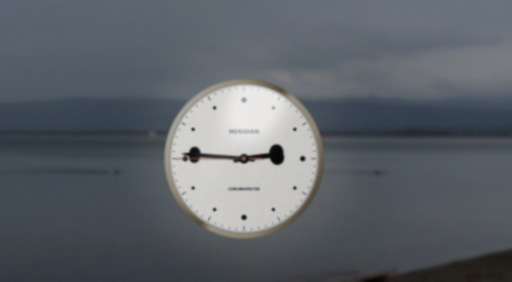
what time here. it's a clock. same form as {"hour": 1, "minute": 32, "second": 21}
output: {"hour": 2, "minute": 45, "second": 45}
